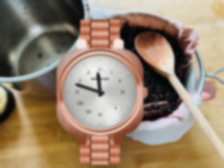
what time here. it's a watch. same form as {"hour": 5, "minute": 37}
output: {"hour": 11, "minute": 48}
